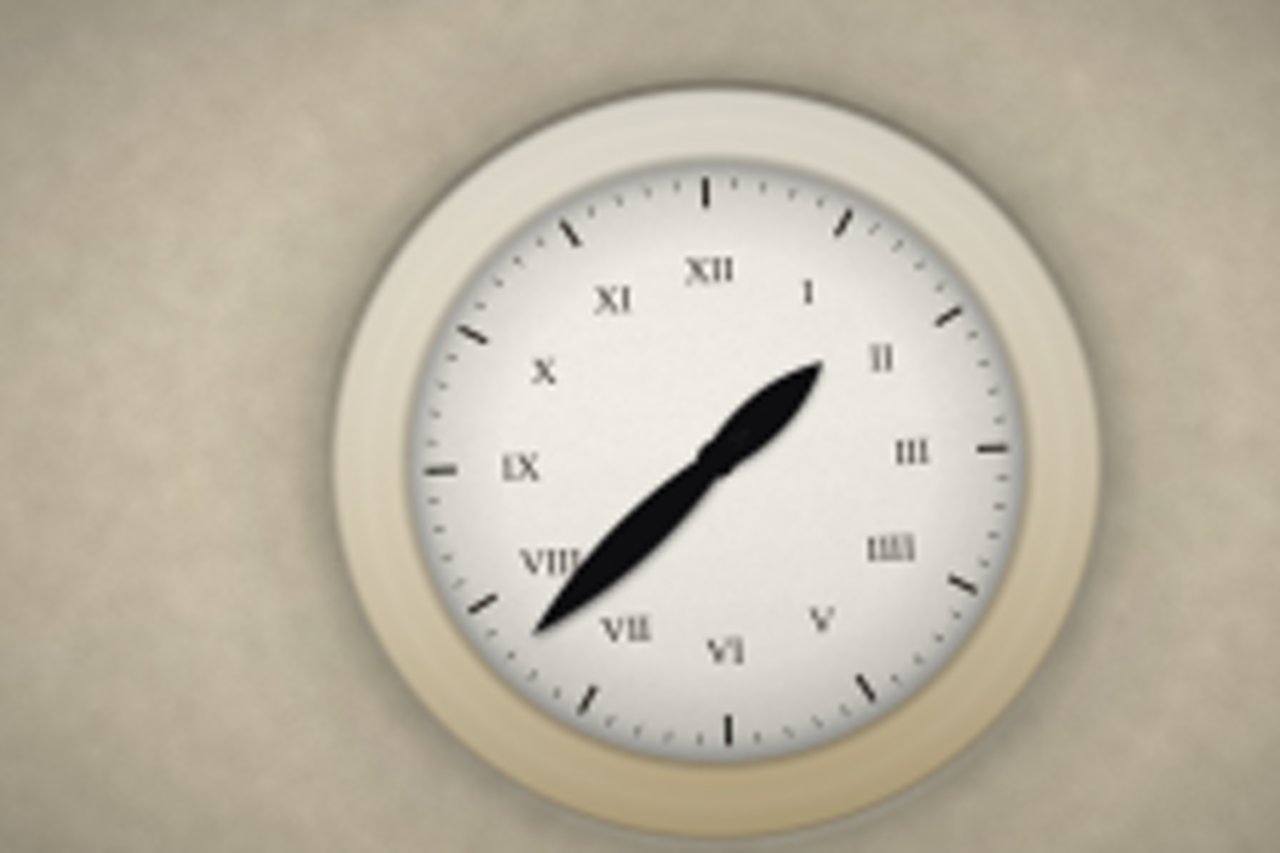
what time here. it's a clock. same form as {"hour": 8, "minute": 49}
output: {"hour": 1, "minute": 38}
